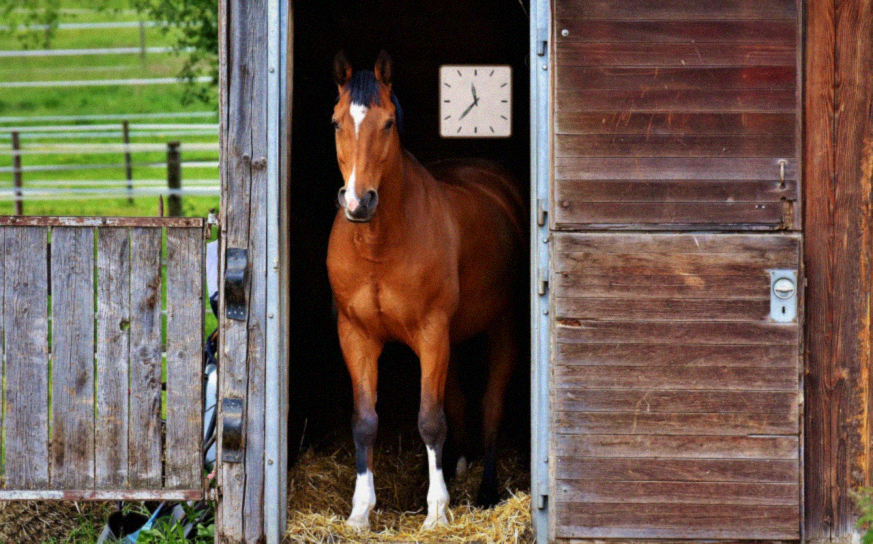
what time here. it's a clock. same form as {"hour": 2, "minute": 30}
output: {"hour": 11, "minute": 37}
